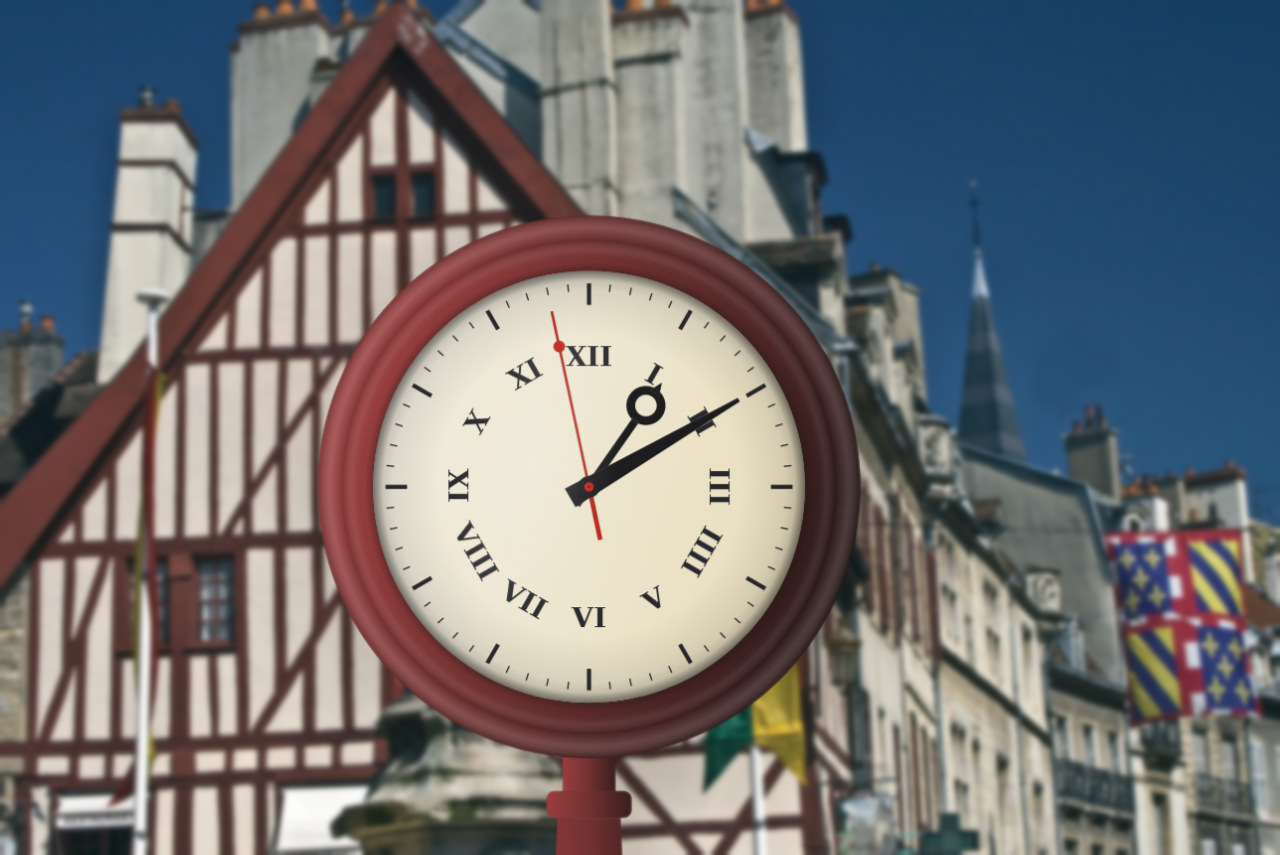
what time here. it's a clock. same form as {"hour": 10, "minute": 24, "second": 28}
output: {"hour": 1, "minute": 9, "second": 58}
